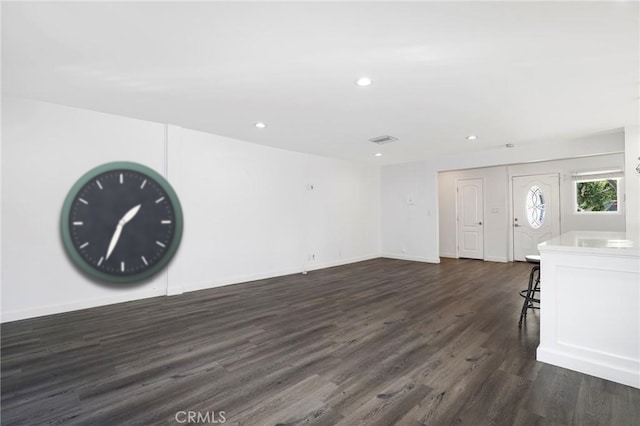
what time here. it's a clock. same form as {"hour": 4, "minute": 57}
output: {"hour": 1, "minute": 34}
